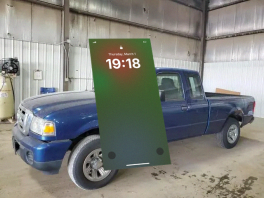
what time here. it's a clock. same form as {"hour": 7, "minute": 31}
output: {"hour": 19, "minute": 18}
